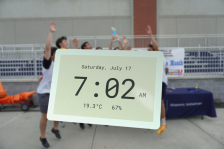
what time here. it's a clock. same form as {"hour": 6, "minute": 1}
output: {"hour": 7, "minute": 2}
